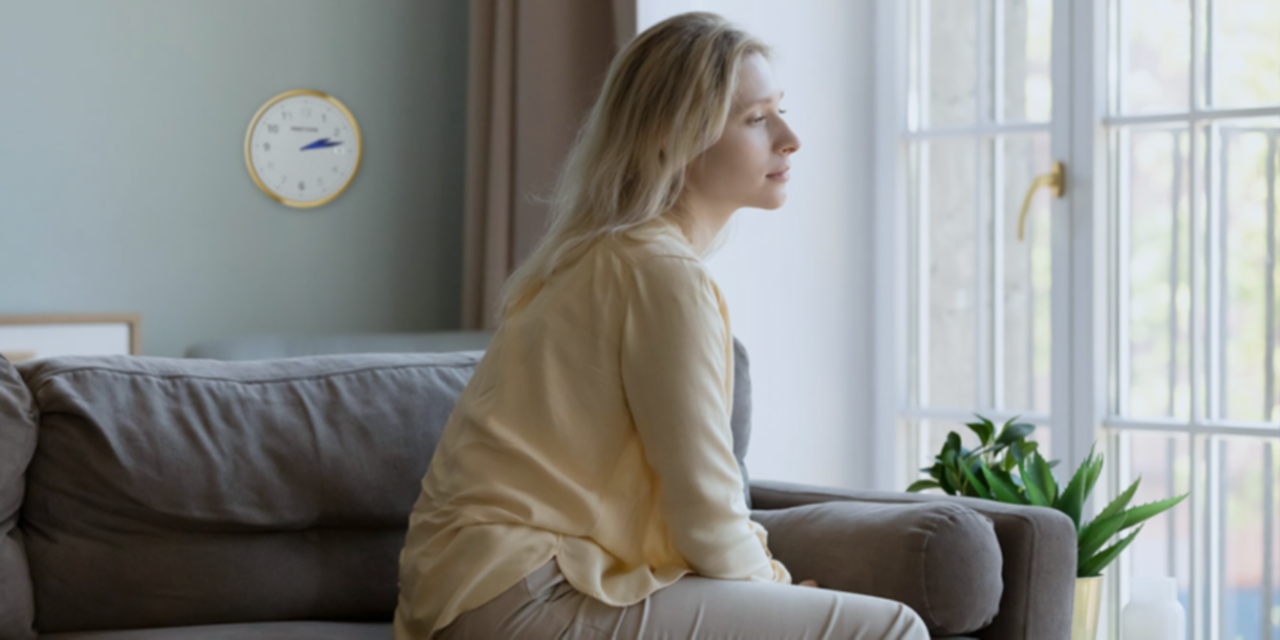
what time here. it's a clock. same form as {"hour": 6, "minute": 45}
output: {"hour": 2, "minute": 13}
